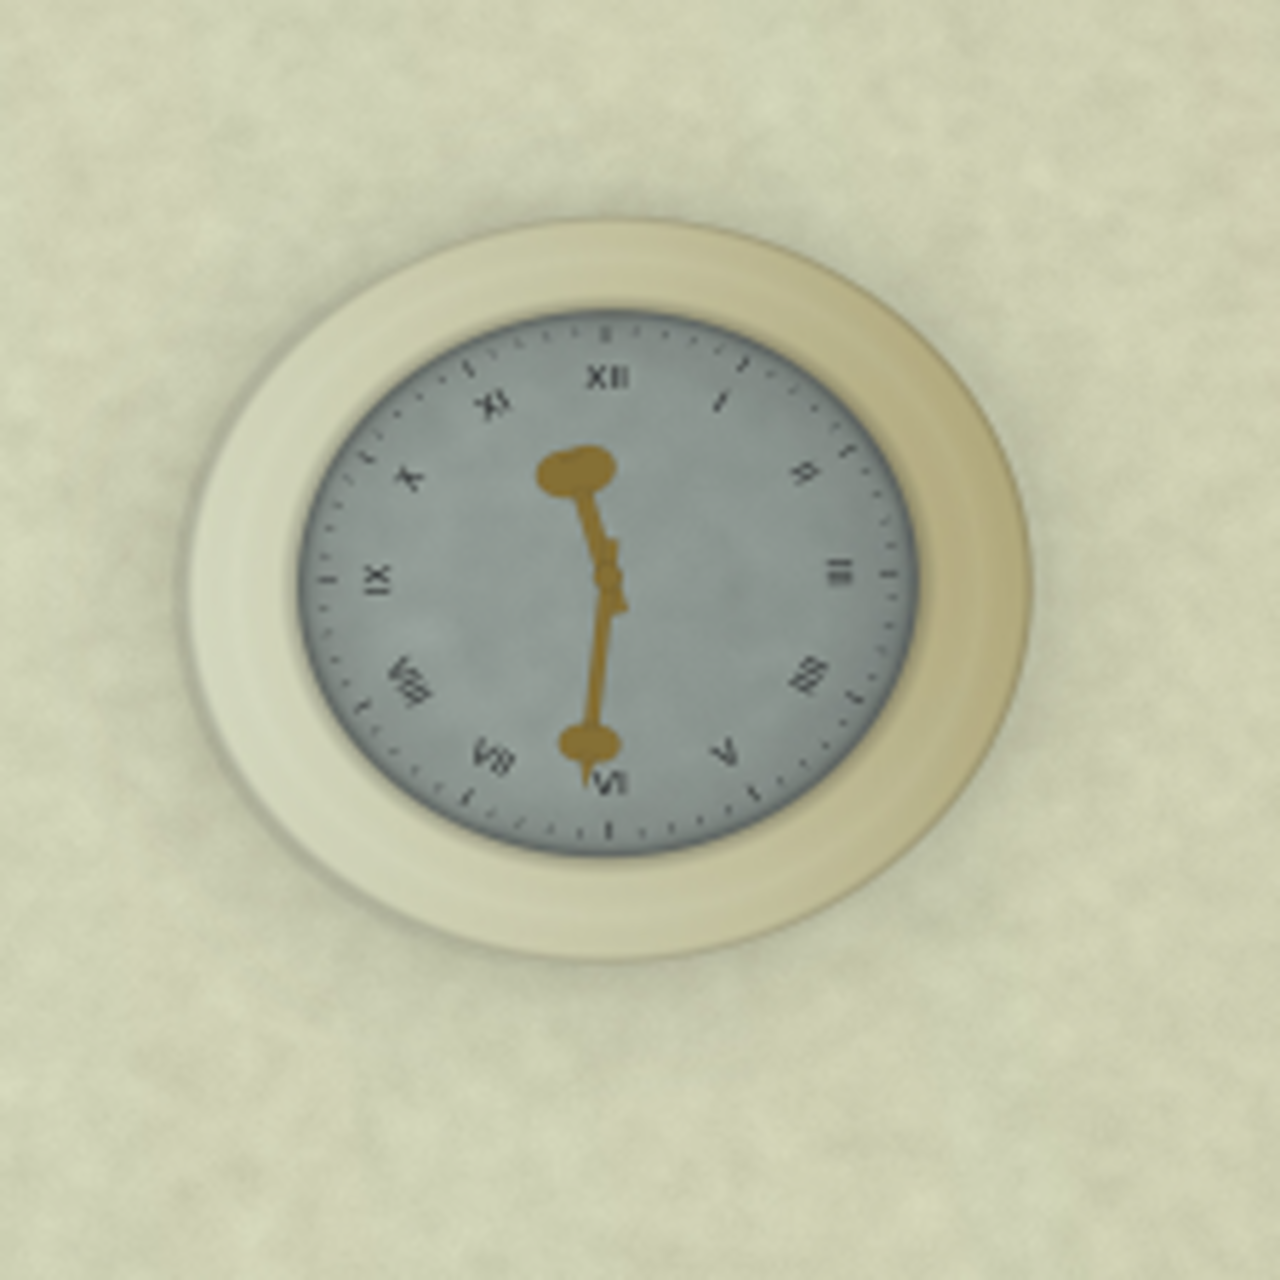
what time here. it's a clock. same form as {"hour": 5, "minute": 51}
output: {"hour": 11, "minute": 31}
